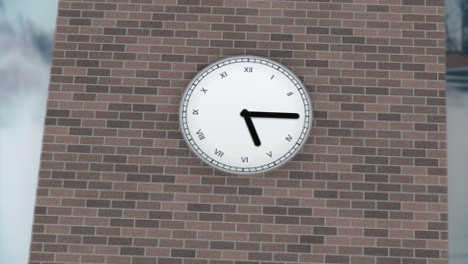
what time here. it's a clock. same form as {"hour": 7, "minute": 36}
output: {"hour": 5, "minute": 15}
